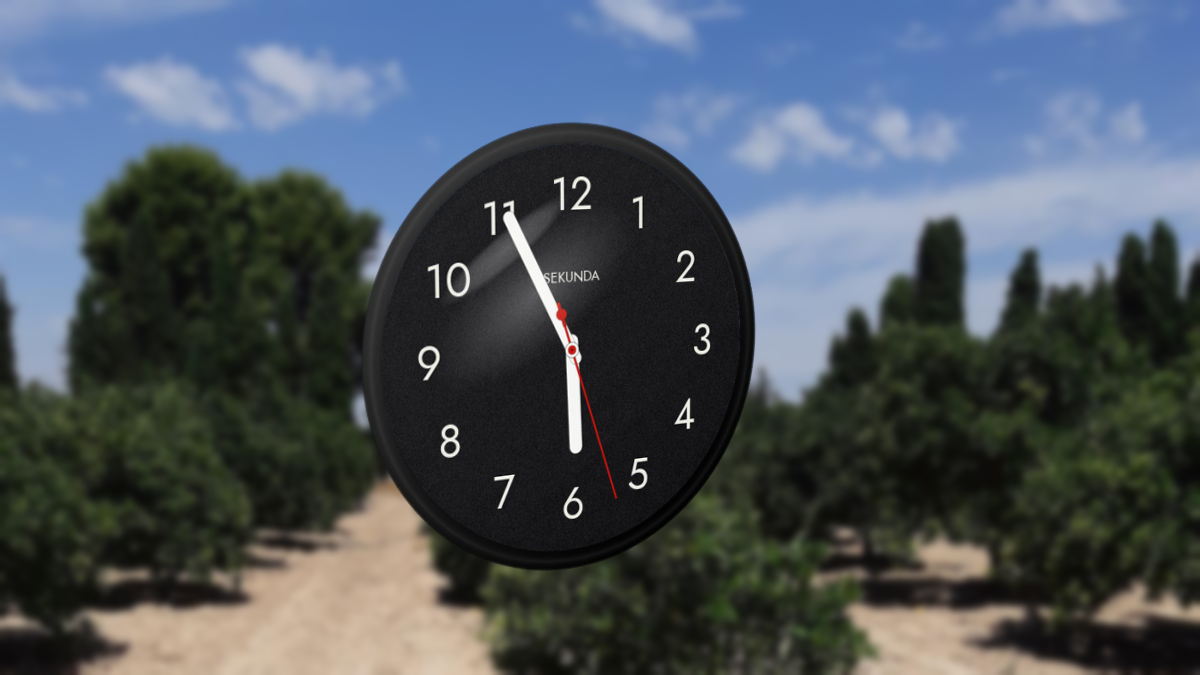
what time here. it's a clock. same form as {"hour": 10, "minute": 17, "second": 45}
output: {"hour": 5, "minute": 55, "second": 27}
